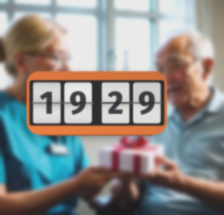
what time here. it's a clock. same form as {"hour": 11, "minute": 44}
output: {"hour": 19, "minute": 29}
